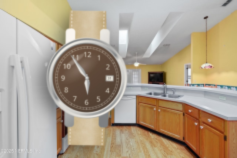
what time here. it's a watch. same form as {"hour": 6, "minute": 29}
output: {"hour": 5, "minute": 54}
